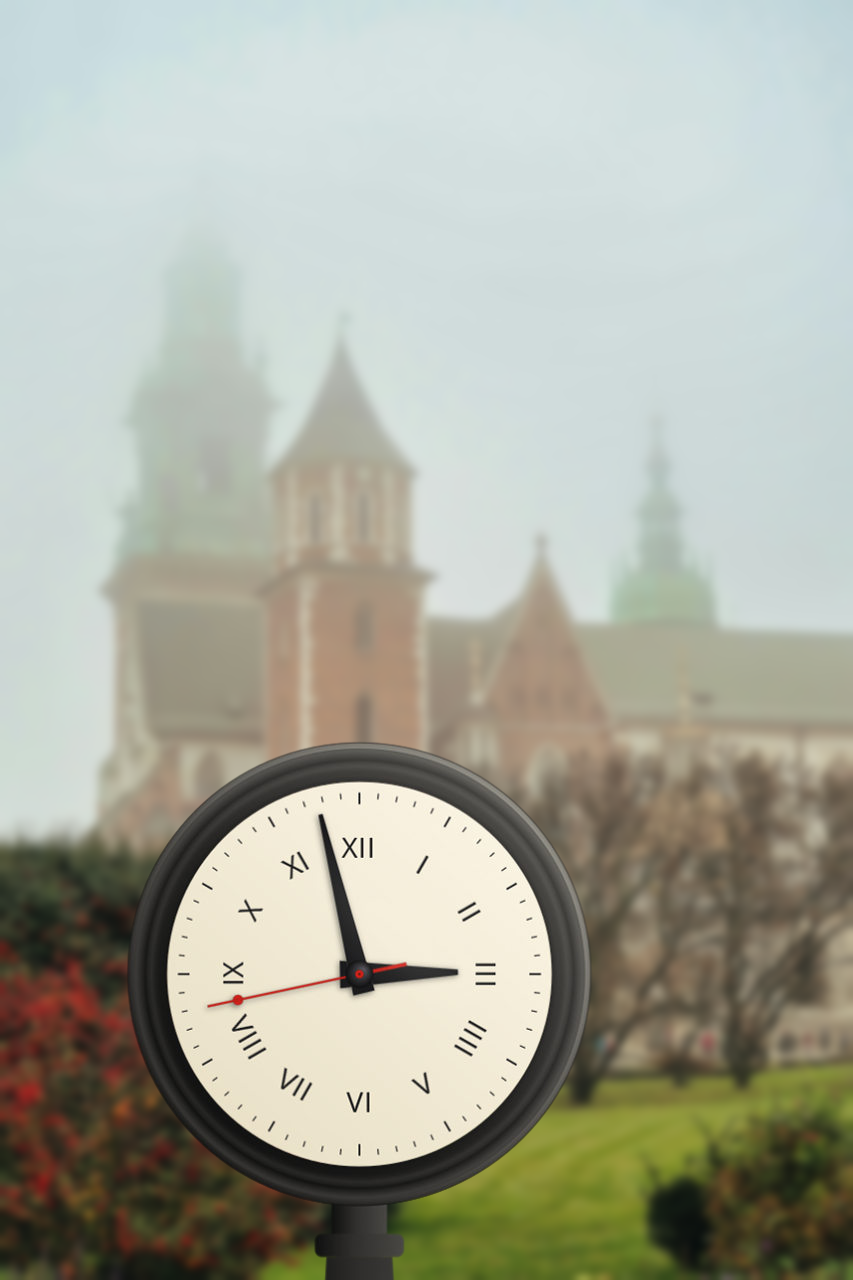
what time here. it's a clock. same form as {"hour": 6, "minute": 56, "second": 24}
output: {"hour": 2, "minute": 57, "second": 43}
